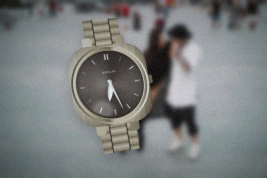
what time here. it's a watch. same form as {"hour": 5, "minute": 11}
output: {"hour": 6, "minute": 27}
